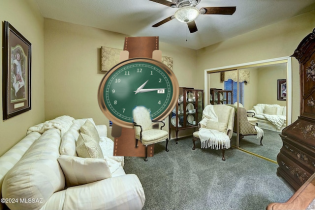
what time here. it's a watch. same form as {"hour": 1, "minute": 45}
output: {"hour": 1, "minute": 14}
